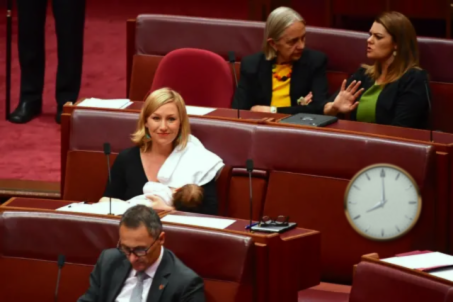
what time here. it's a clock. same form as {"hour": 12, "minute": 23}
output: {"hour": 8, "minute": 0}
